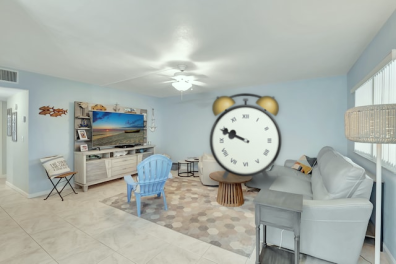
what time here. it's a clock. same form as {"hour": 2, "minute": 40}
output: {"hour": 9, "minute": 49}
